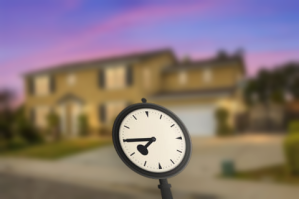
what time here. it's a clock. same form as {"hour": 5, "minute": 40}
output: {"hour": 7, "minute": 45}
